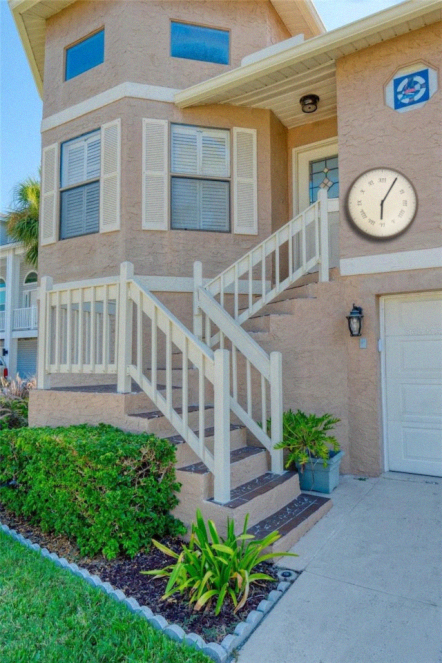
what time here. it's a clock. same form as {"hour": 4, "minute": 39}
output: {"hour": 6, "minute": 5}
